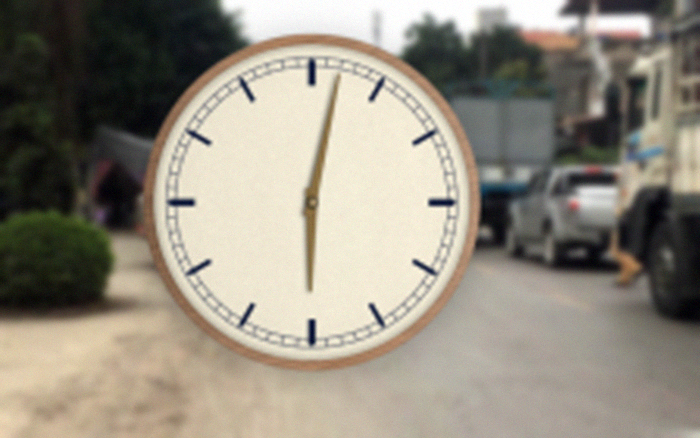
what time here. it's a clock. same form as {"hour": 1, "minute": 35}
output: {"hour": 6, "minute": 2}
